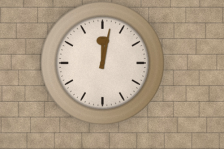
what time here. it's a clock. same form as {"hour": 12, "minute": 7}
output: {"hour": 12, "minute": 2}
